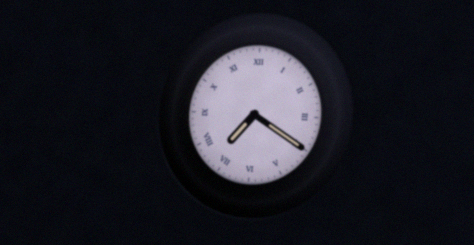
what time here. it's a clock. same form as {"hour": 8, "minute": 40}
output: {"hour": 7, "minute": 20}
